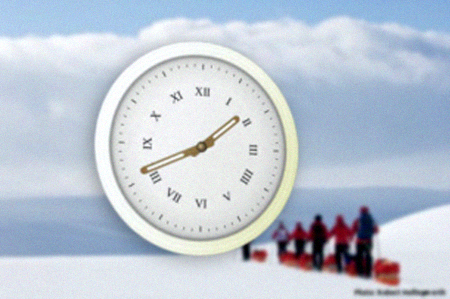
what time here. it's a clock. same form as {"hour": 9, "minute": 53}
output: {"hour": 1, "minute": 41}
